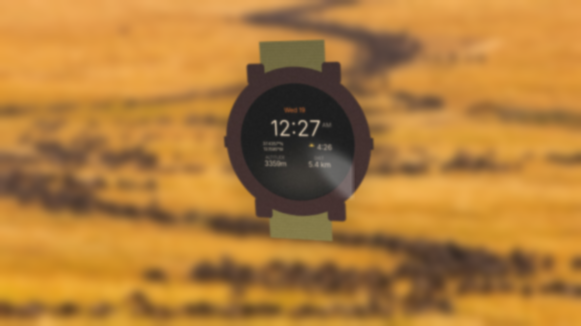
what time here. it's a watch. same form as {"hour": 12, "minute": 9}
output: {"hour": 12, "minute": 27}
